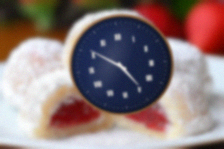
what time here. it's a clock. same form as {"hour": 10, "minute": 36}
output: {"hour": 4, "minute": 51}
